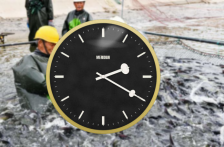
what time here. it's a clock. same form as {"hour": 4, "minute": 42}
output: {"hour": 2, "minute": 20}
